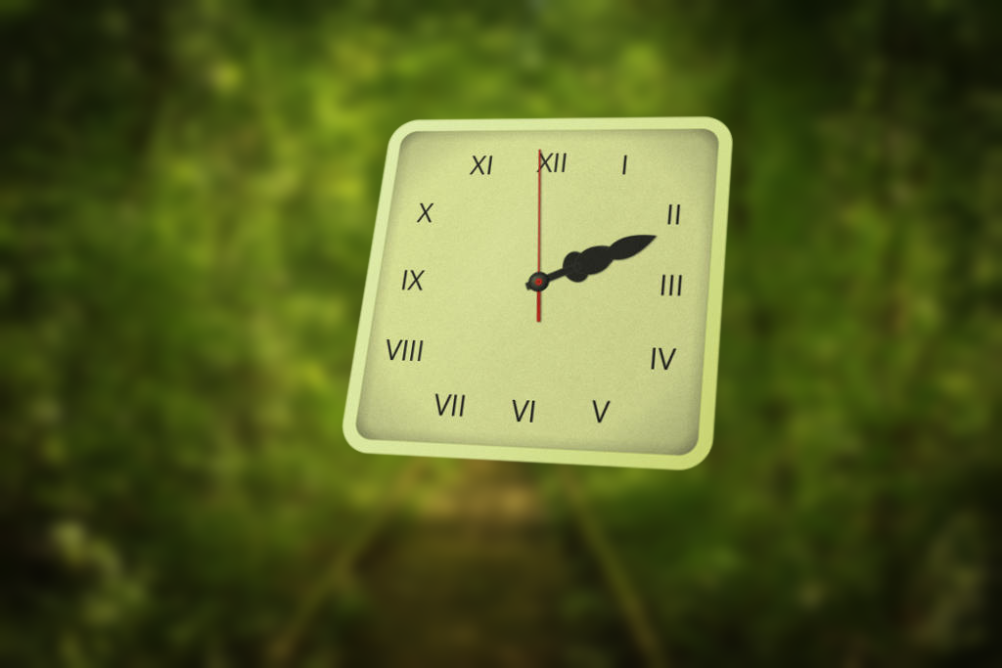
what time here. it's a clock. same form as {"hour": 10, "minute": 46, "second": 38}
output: {"hour": 2, "minute": 10, "second": 59}
